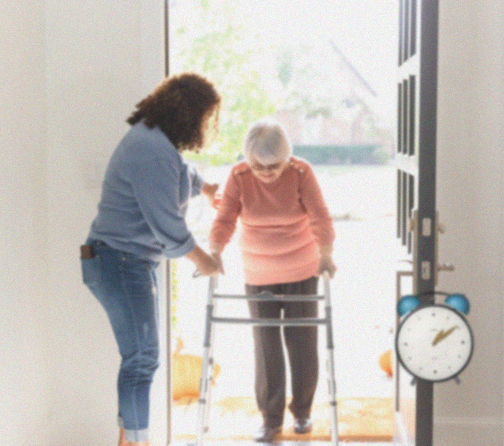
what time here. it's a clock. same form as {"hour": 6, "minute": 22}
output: {"hour": 1, "minute": 9}
